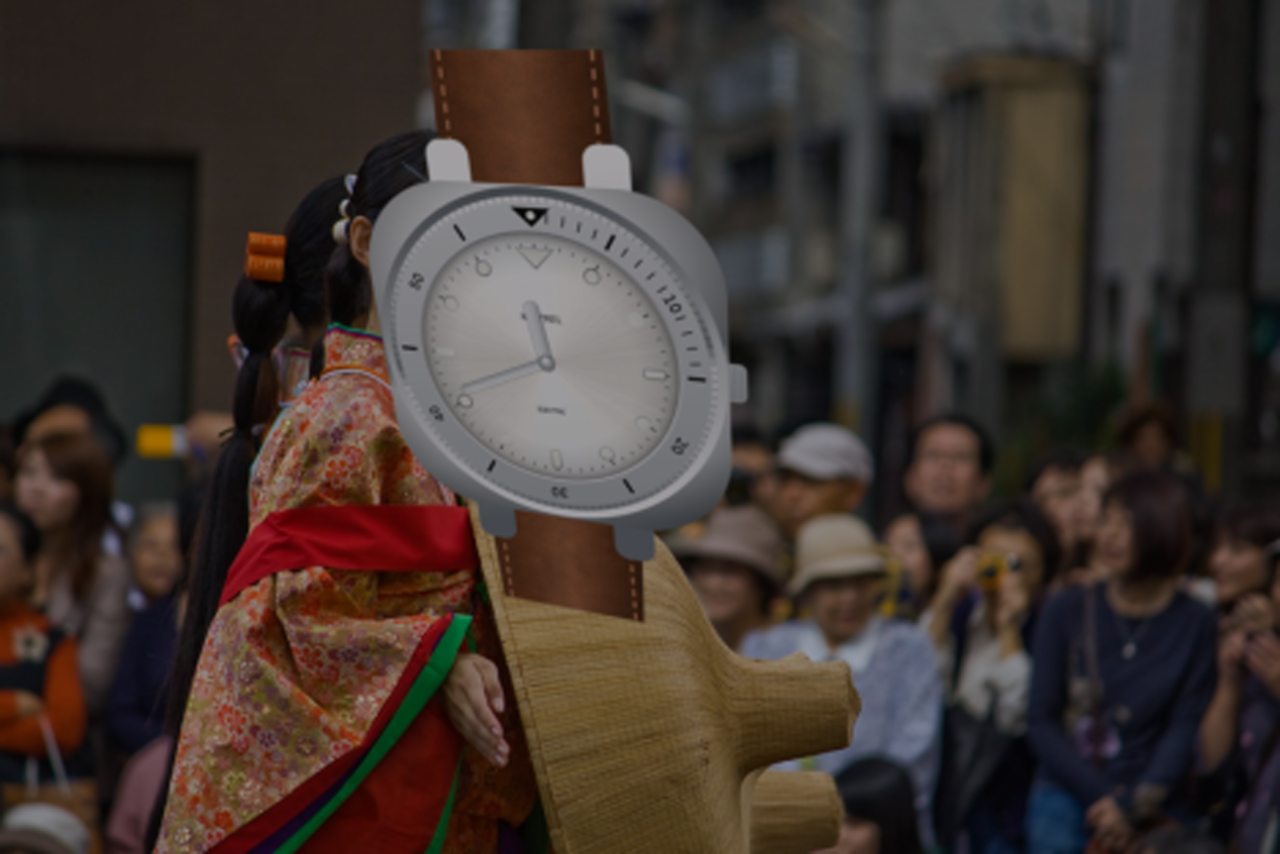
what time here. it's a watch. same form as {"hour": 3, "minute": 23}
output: {"hour": 11, "minute": 41}
